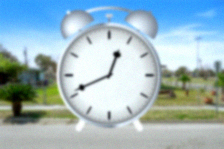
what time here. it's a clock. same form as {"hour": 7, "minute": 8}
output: {"hour": 12, "minute": 41}
